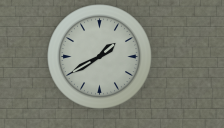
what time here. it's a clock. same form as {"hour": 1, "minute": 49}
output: {"hour": 1, "minute": 40}
